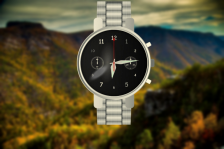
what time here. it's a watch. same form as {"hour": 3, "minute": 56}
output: {"hour": 6, "minute": 14}
